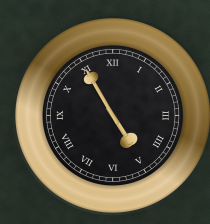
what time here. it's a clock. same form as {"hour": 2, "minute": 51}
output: {"hour": 4, "minute": 55}
